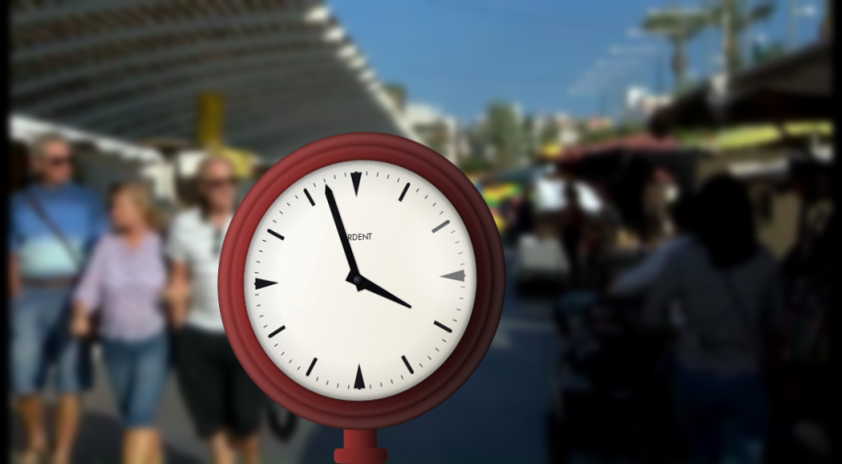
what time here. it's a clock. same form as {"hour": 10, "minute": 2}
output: {"hour": 3, "minute": 57}
